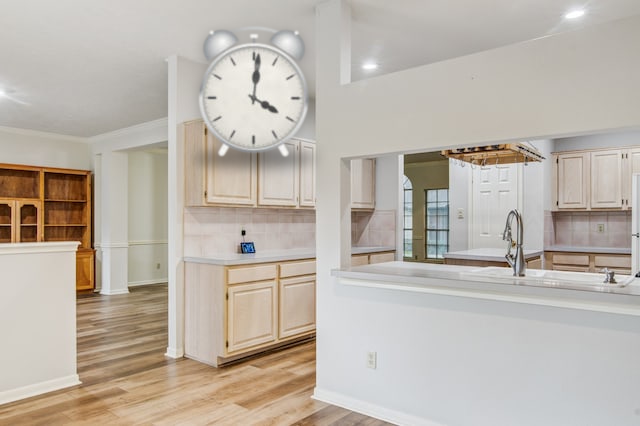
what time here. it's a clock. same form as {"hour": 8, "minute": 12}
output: {"hour": 4, "minute": 1}
